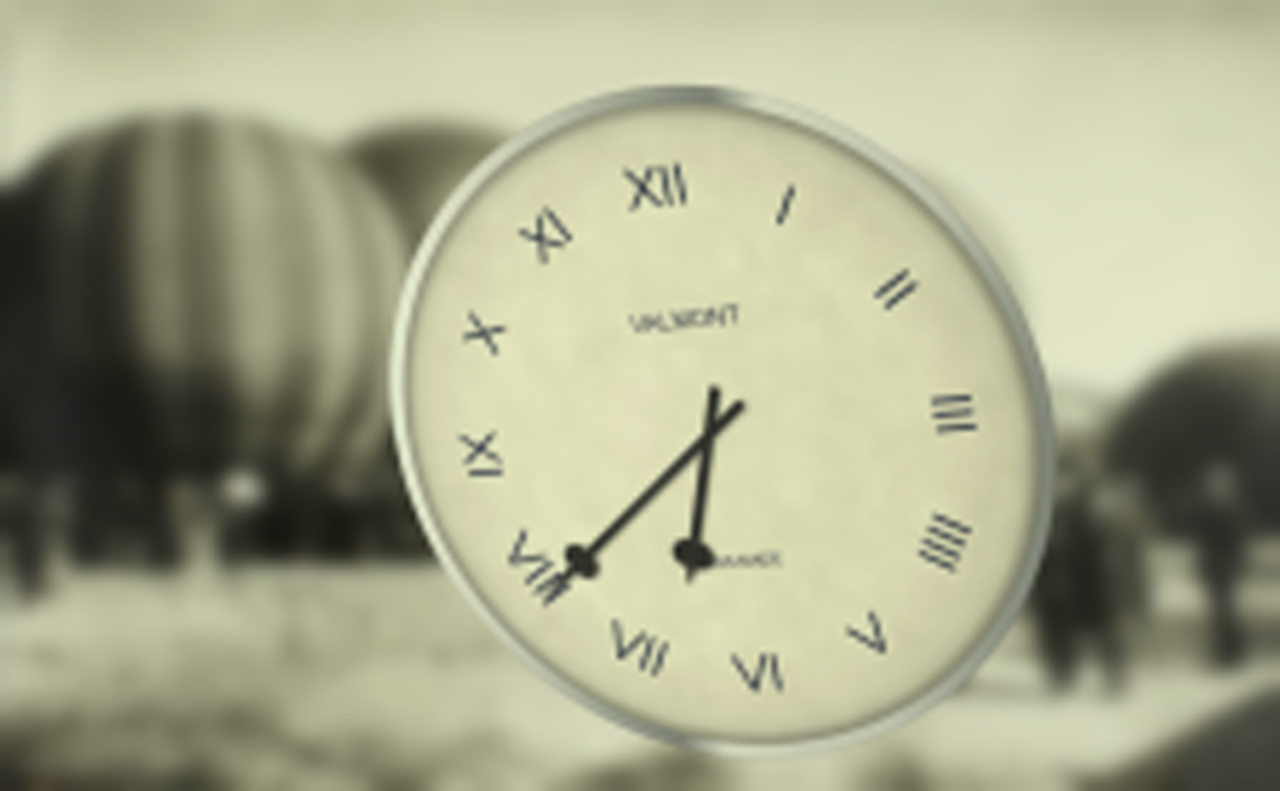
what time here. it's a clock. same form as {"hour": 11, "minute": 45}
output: {"hour": 6, "minute": 39}
